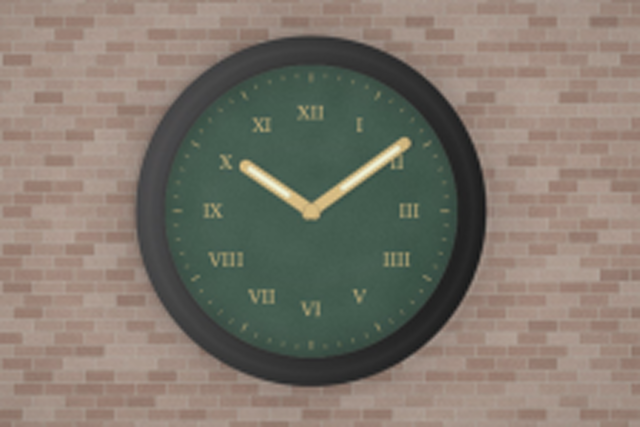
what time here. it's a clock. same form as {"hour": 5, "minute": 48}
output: {"hour": 10, "minute": 9}
